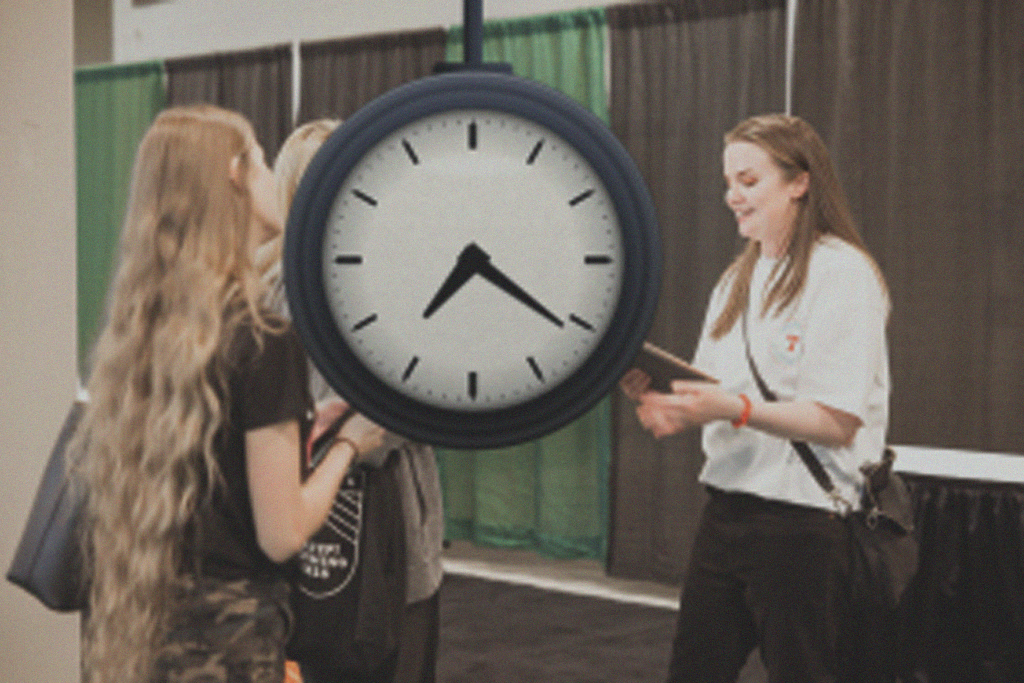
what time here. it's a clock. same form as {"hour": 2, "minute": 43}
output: {"hour": 7, "minute": 21}
